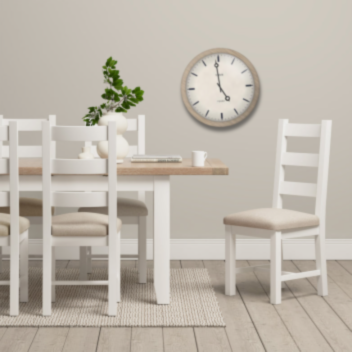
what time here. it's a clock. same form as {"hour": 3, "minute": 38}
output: {"hour": 4, "minute": 59}
